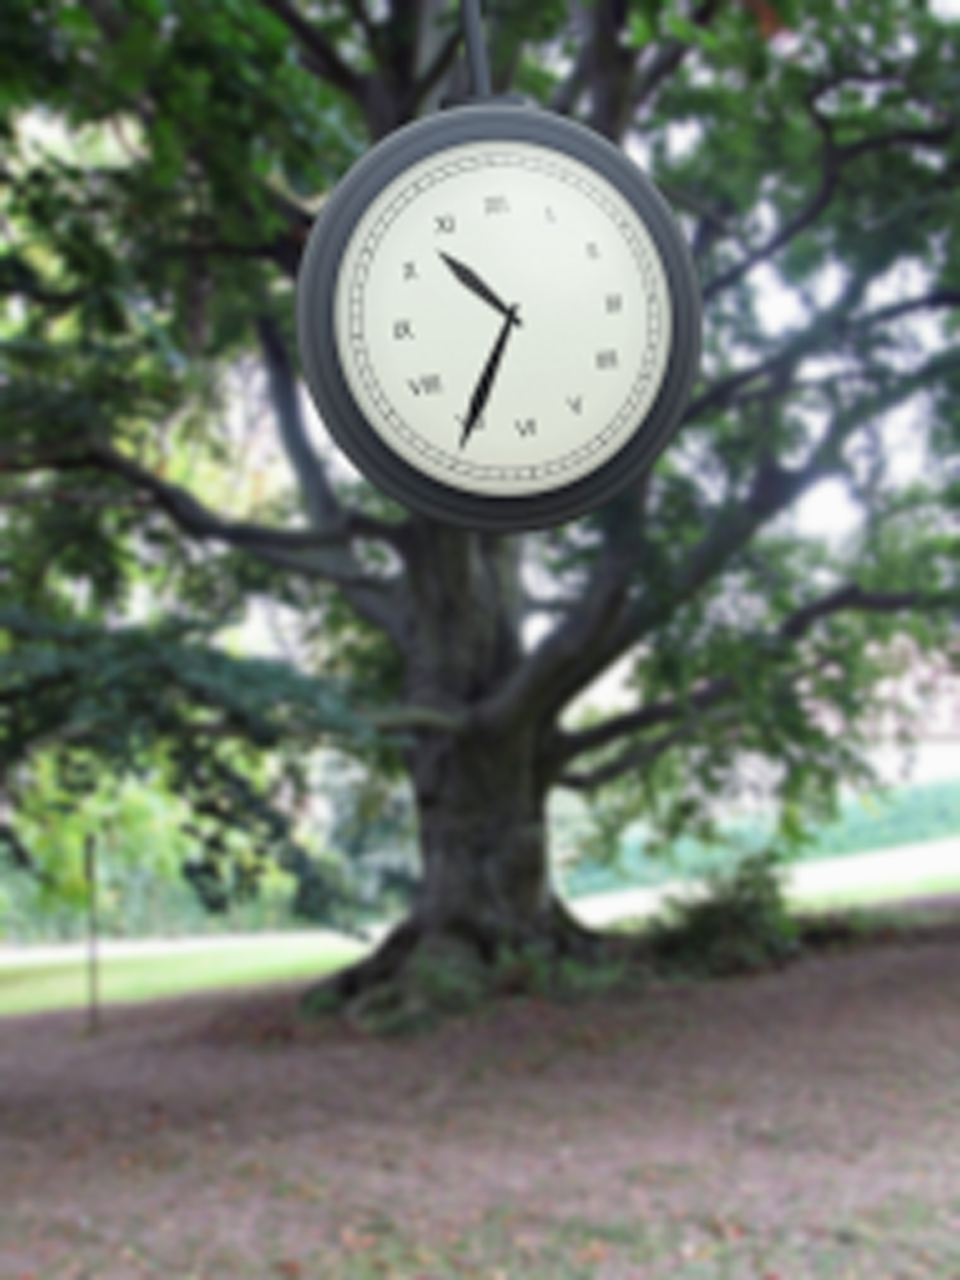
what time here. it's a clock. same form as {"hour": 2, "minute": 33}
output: {"hour": 10, "minute": 35}
